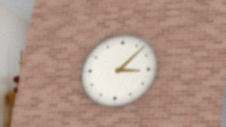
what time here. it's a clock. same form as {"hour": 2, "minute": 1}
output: {"hour": 3, "minute": 7}
